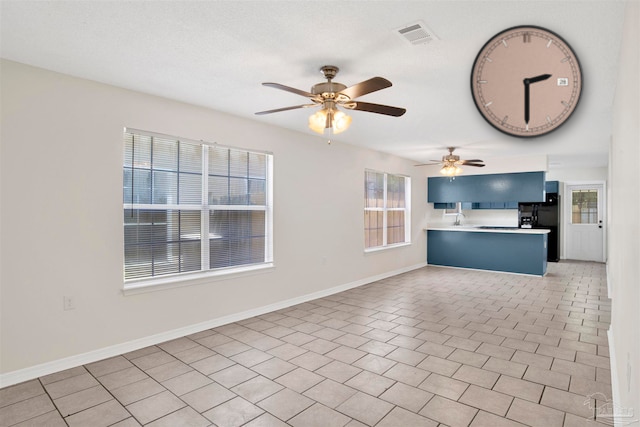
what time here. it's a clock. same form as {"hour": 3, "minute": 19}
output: {"hour": 2, "minute": 30}
